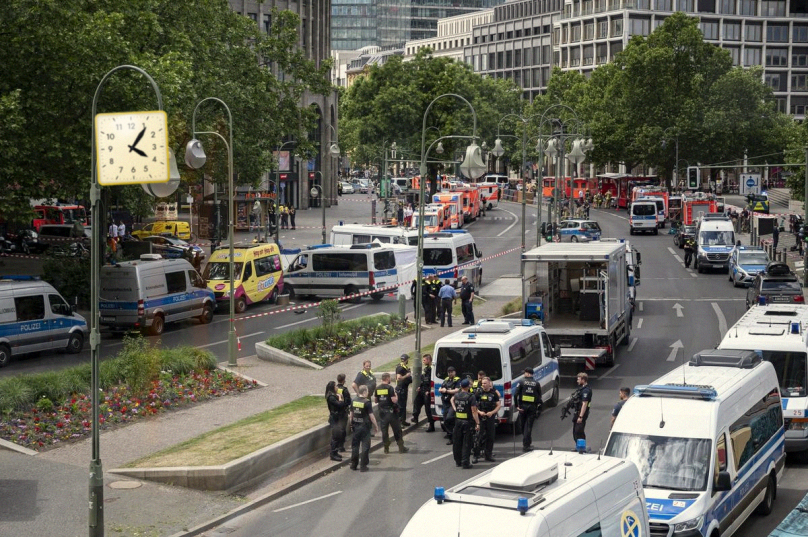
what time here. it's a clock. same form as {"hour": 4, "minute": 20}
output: {"hour": 4, "minute": 6}
